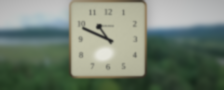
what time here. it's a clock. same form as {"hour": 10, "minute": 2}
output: {"hour": 10, "minute": 49}
